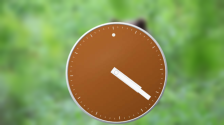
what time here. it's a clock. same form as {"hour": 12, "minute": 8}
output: {"hour": 4, "minute": 22}
